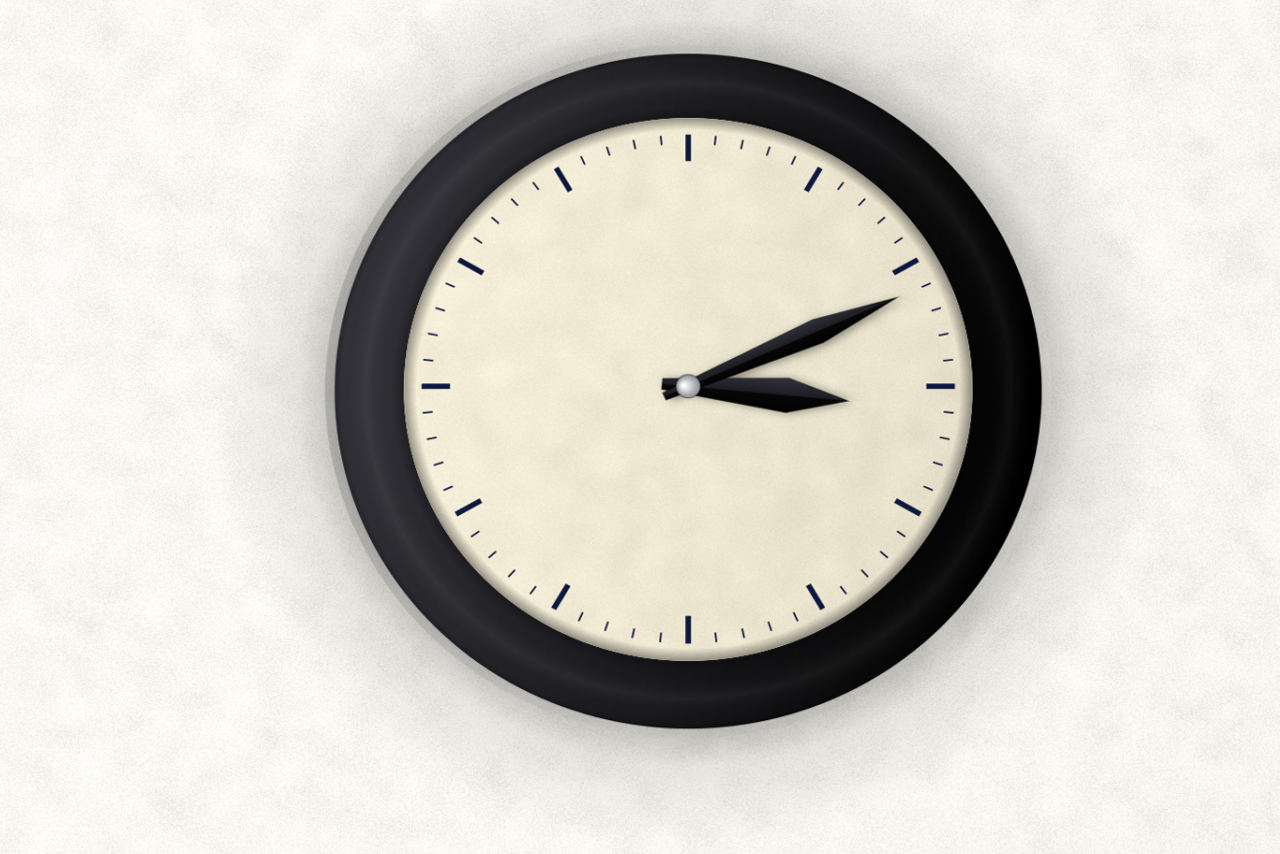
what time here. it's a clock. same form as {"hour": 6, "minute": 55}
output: {"hour": 3, "minute": 11}
